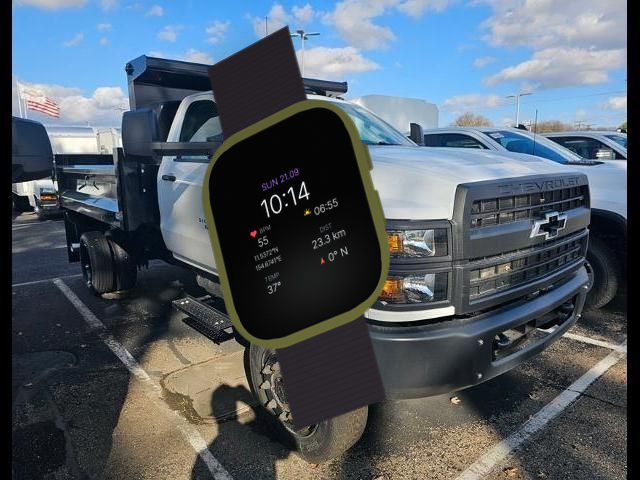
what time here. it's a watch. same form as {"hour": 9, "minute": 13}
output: {"hour": 10, "minute": 14}
